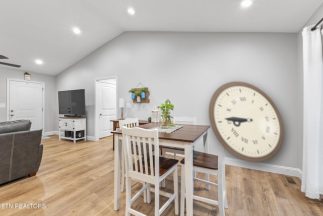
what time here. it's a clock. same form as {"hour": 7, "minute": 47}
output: {"hour": 8, "minute": 46}
